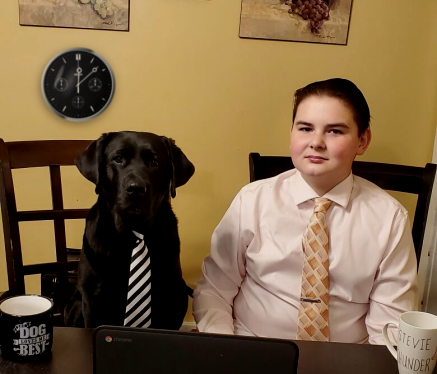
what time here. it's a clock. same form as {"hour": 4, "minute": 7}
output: {"hour": 12, "minute": 8}
